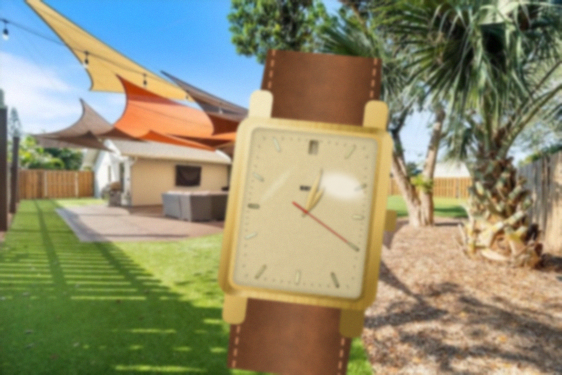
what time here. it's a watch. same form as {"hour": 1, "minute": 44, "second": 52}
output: {"hour": 1, "minute": 2, "second": 20}
